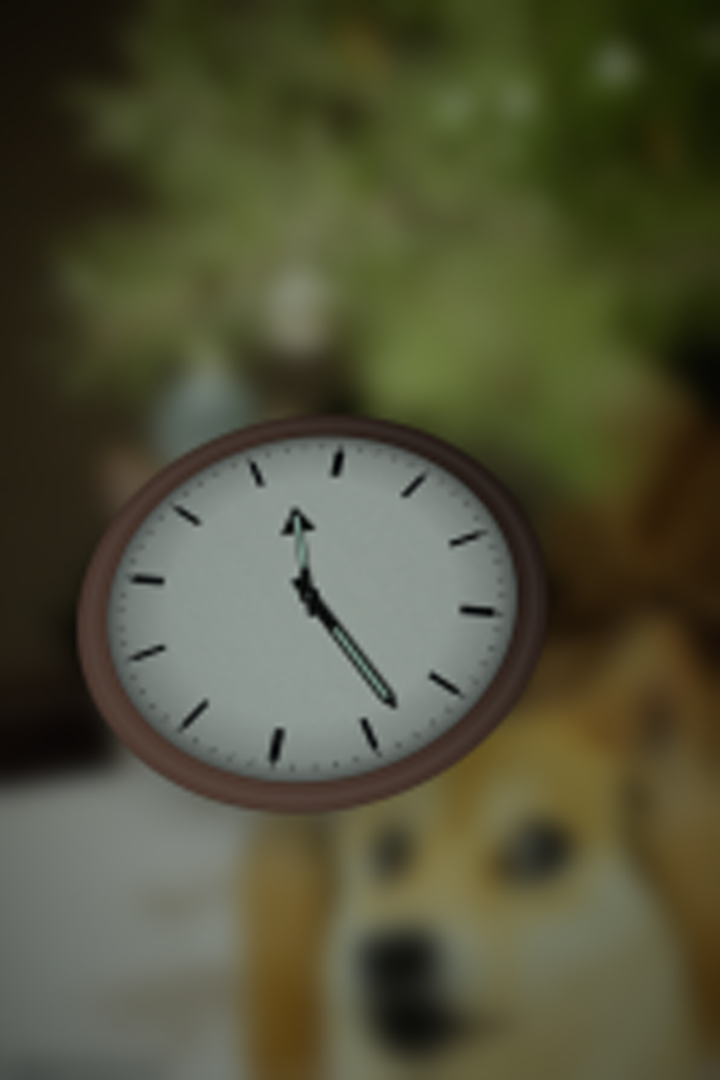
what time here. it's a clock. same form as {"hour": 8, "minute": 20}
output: {"hour": 11, "minute": 23}
